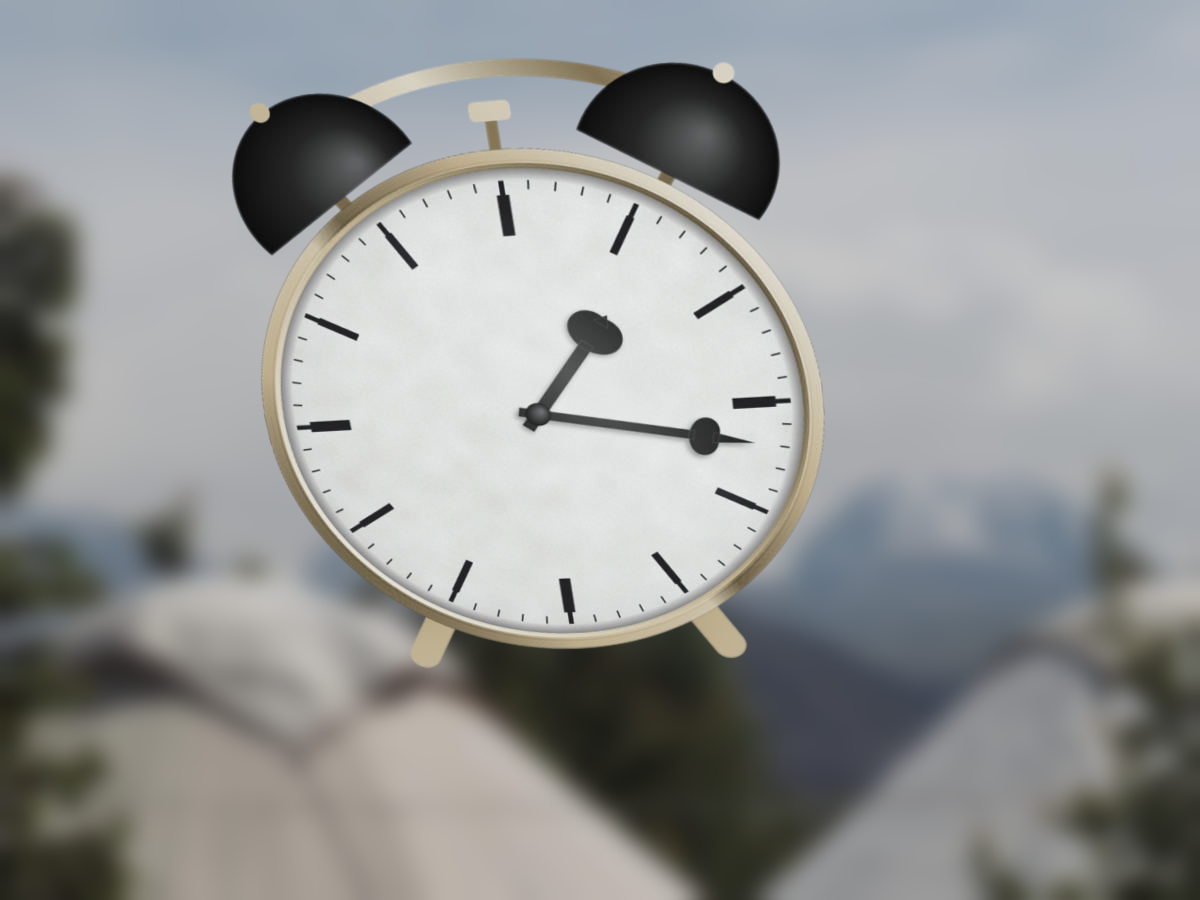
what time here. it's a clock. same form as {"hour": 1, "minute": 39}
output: {"hour": 1, "minute": 17}
